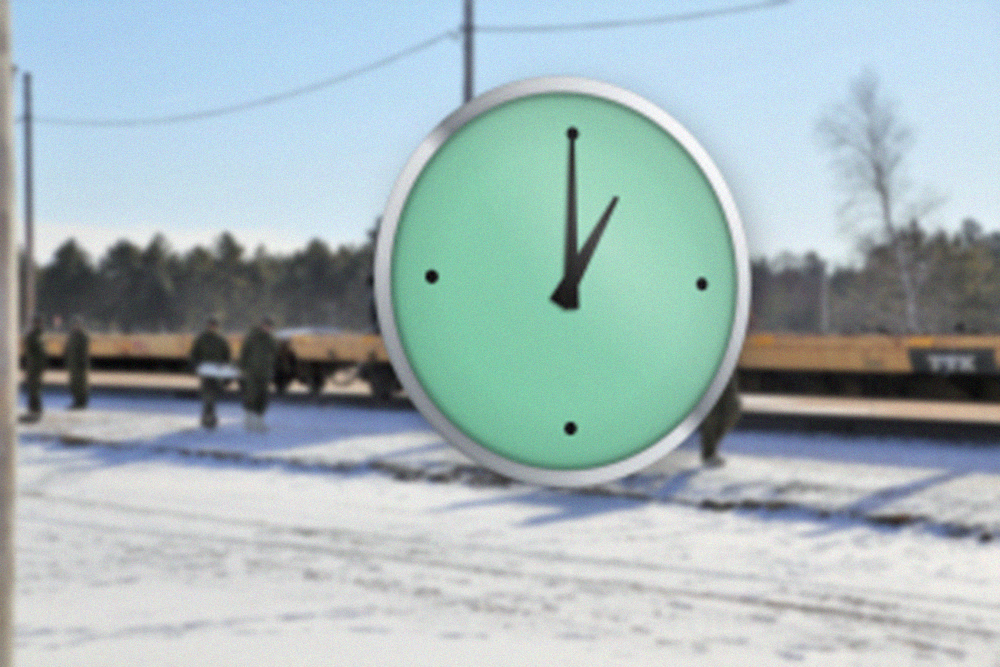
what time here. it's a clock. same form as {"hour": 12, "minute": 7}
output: {"hour": 1, "minute": 0}
